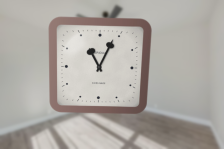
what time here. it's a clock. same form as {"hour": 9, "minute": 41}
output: {"hour": 11, "minute": 4}
